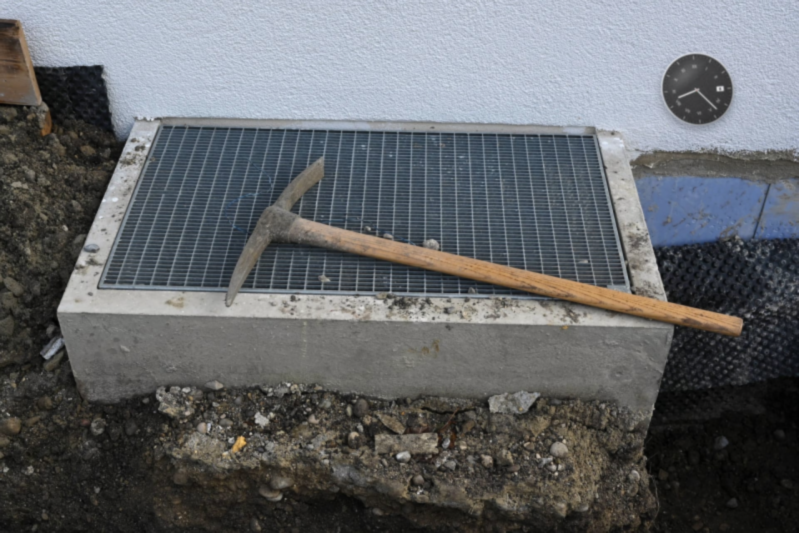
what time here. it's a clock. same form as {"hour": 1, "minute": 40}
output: {"hour": 8, "minute": 23}
